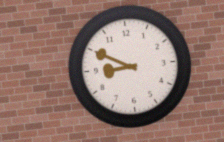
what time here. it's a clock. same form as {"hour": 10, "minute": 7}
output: {"hour": 8, "minute": 50}
